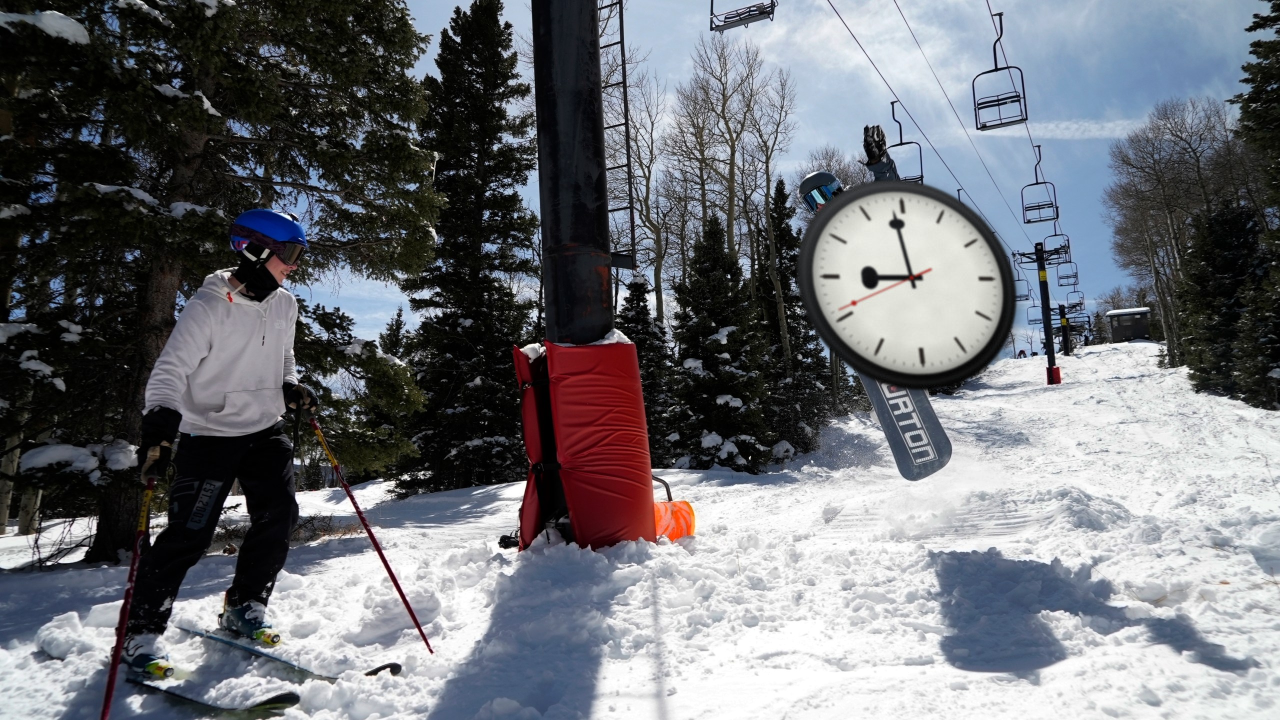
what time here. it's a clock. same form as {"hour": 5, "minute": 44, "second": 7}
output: {"hour": 8, "minute": 58, "second": 41}
